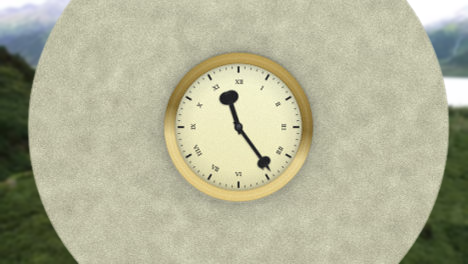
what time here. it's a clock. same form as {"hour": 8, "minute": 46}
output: {"hour": 11, "minute": 24}
